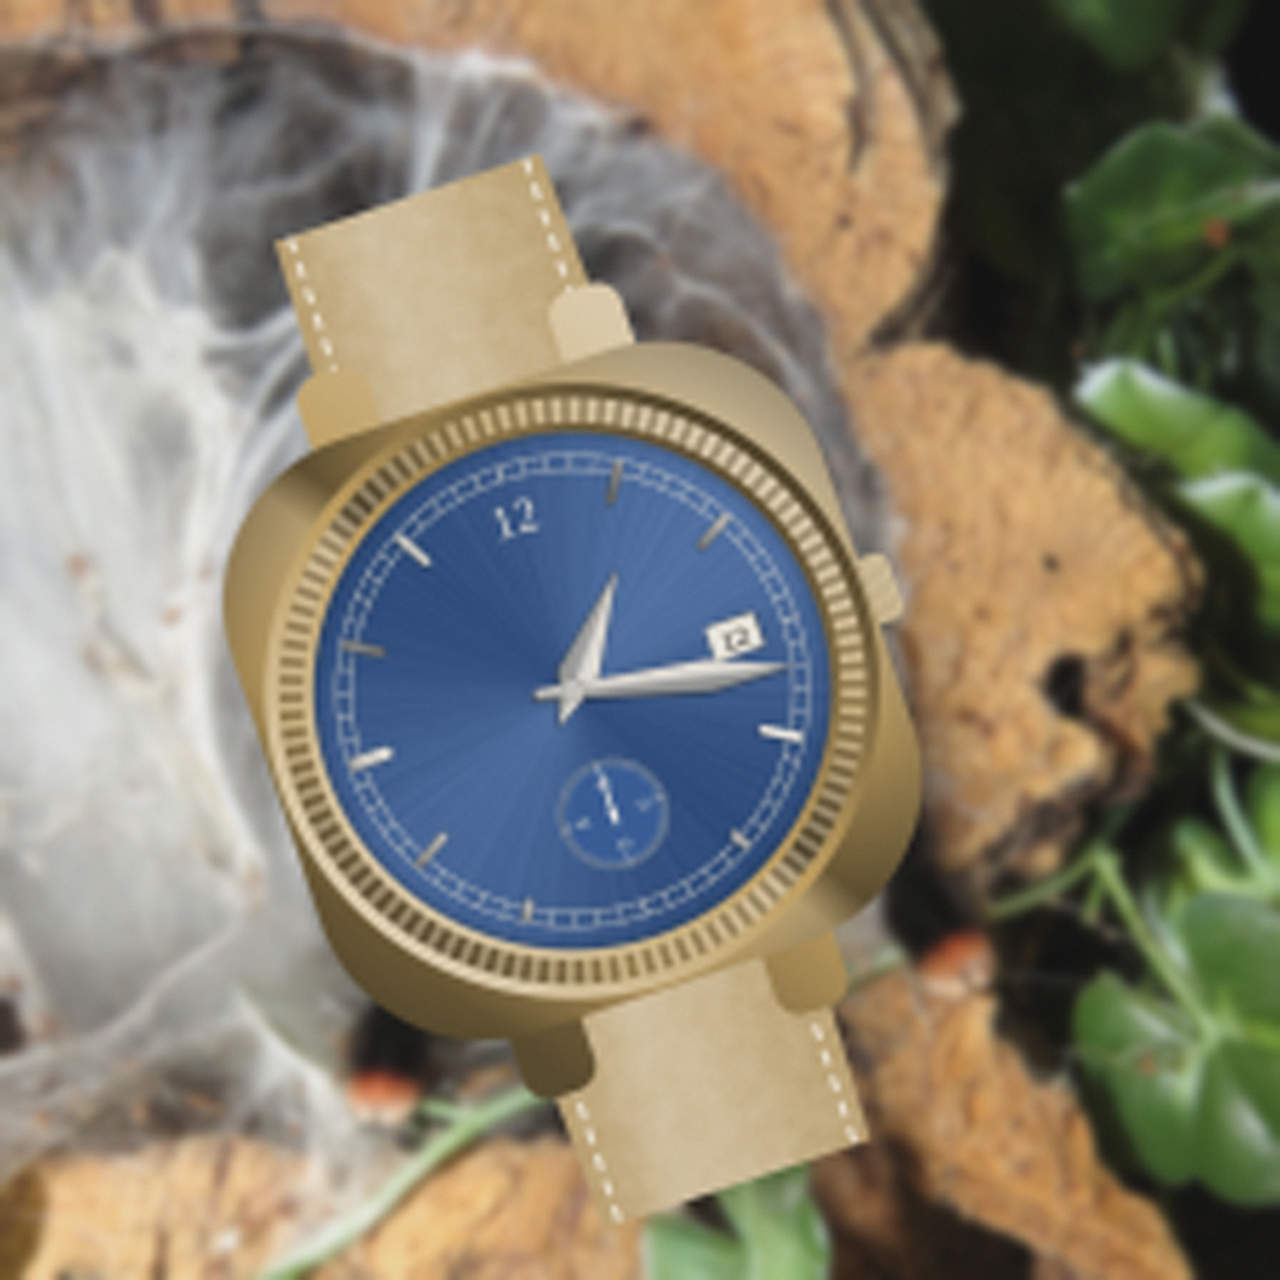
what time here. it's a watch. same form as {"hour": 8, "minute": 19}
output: {"hour": 1, "minute": 17}
